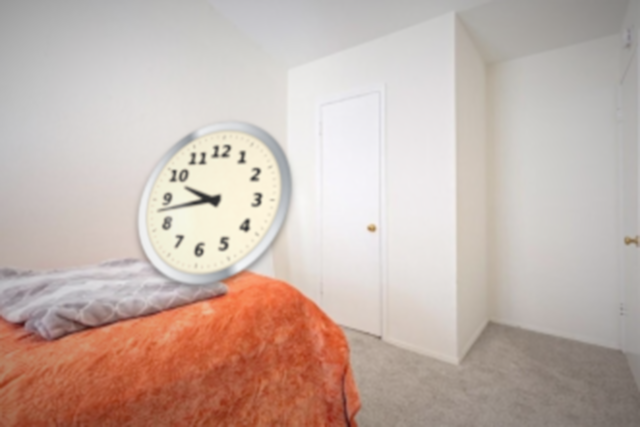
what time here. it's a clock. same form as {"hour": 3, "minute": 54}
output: {"hour": 9, "minute": 43}
